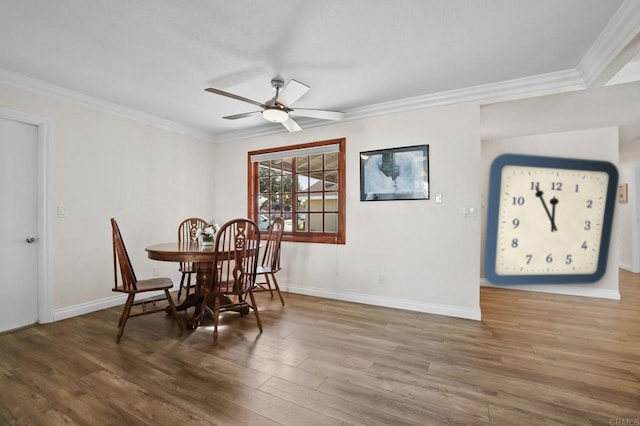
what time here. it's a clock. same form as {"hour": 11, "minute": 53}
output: {"hour": 11, "minute": 55}
